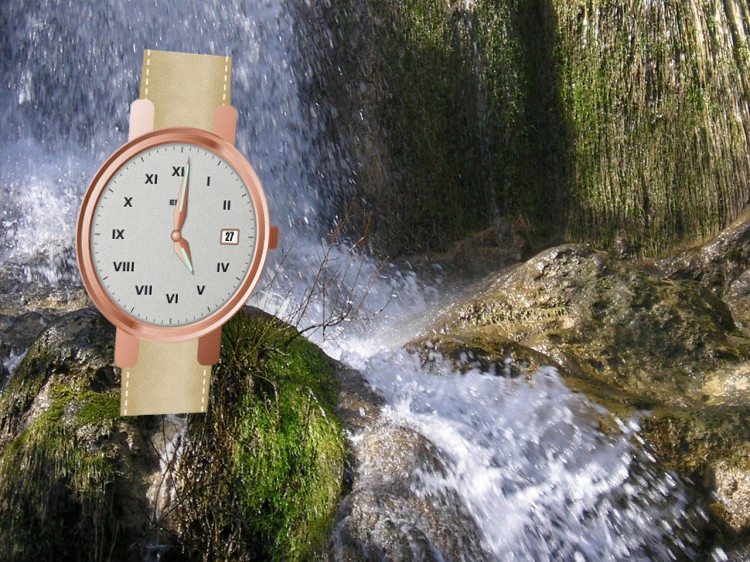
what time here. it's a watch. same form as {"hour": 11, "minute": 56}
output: {"hour": 5, "minute": 1}
